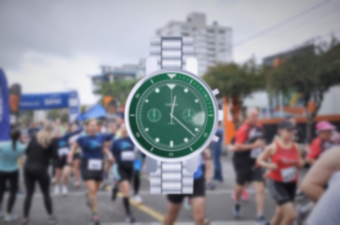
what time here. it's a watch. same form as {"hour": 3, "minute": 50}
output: {"hour": 12, "minute": 22}
